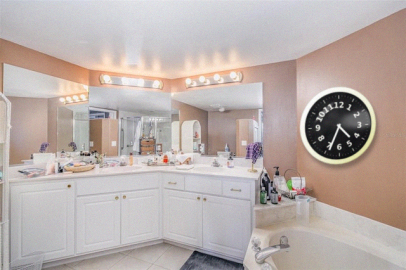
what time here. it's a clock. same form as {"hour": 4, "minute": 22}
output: {"hour": 4, "minute": 34}
